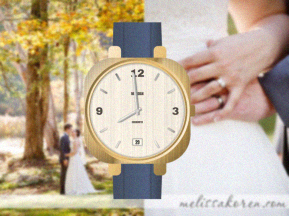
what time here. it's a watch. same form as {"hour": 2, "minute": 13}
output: {"hour": 7, "minute": 59}
